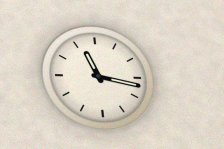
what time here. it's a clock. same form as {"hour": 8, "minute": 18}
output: {"hour": 11, "minute": 17}
